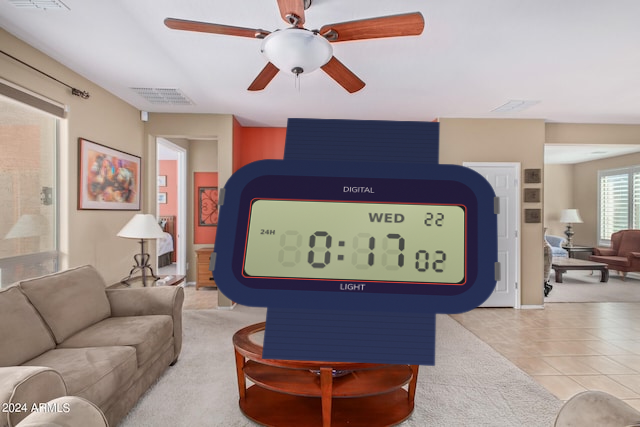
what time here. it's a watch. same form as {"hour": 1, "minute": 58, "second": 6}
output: {"hour": 0, "minute": 17, "second": 2}
